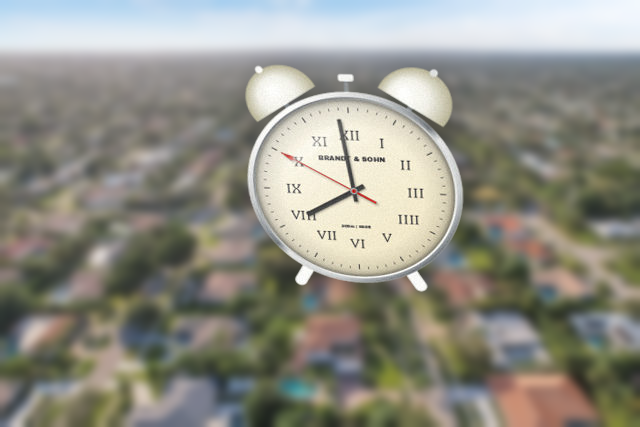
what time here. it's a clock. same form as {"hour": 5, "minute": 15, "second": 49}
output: {"hour": 7, "minute": 58, "second": 50}
